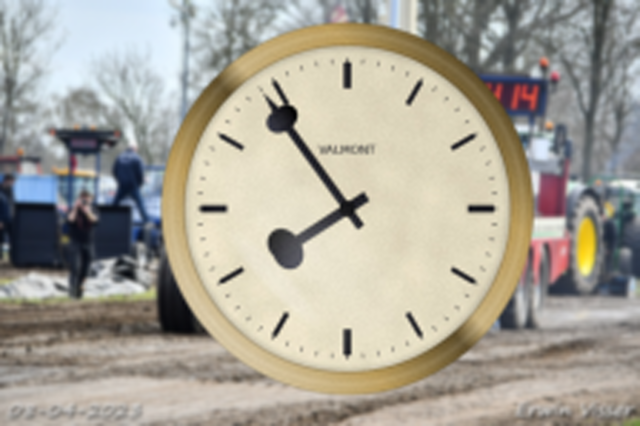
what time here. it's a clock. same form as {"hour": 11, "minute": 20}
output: {"hour": 7, "minute": 54}
